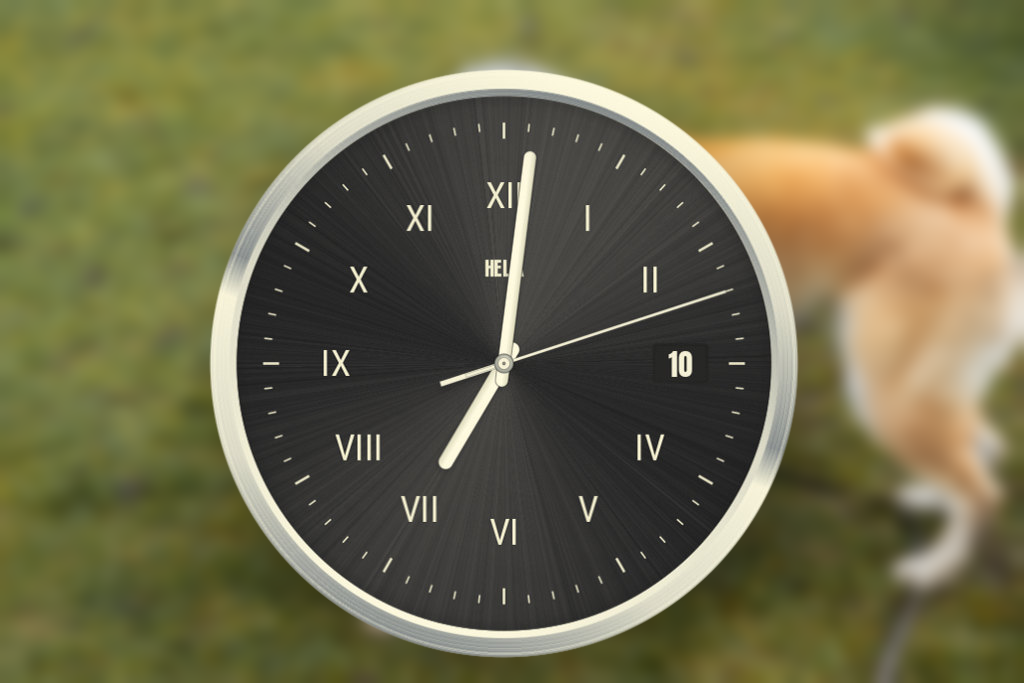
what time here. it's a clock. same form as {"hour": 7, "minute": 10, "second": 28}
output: {"hour": 7, "minute": 1, "second": 12}
